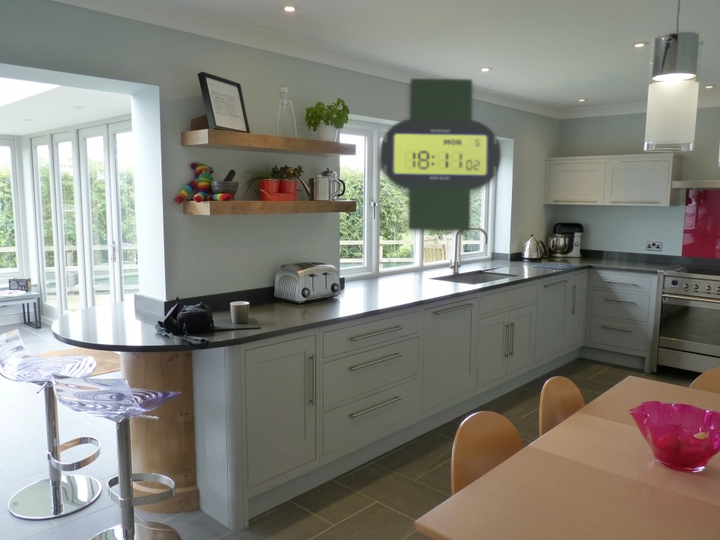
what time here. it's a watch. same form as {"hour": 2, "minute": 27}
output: {"hour": 18, "minute": 11}
